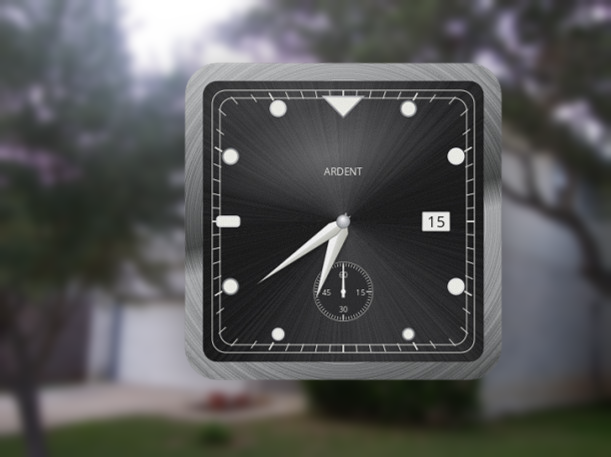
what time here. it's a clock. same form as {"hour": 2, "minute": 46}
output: {"hour": 6, "minute": 39}
